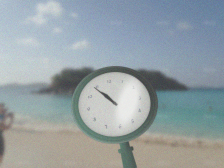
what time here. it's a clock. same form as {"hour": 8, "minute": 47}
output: {"hour": 10, "minute": 54}
